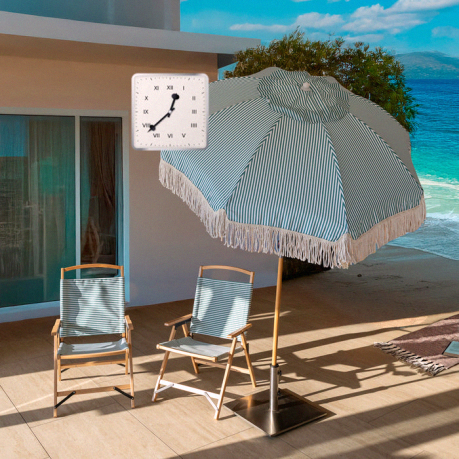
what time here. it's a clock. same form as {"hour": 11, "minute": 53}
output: {"hour": 12, "minute": 38}
